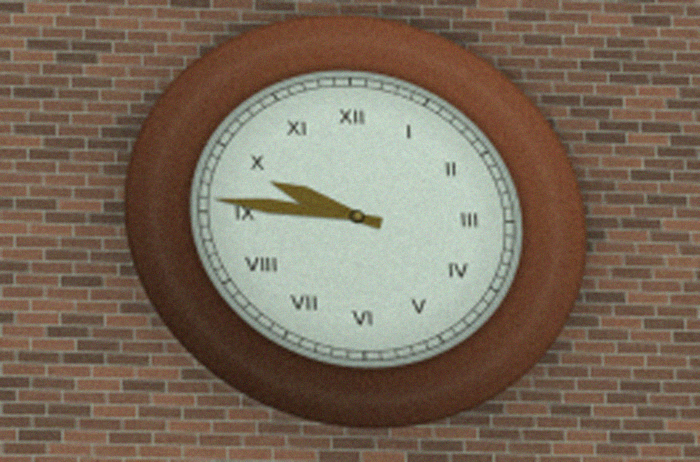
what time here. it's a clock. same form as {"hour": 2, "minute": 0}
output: {"hour": 9, "minute": 46}
